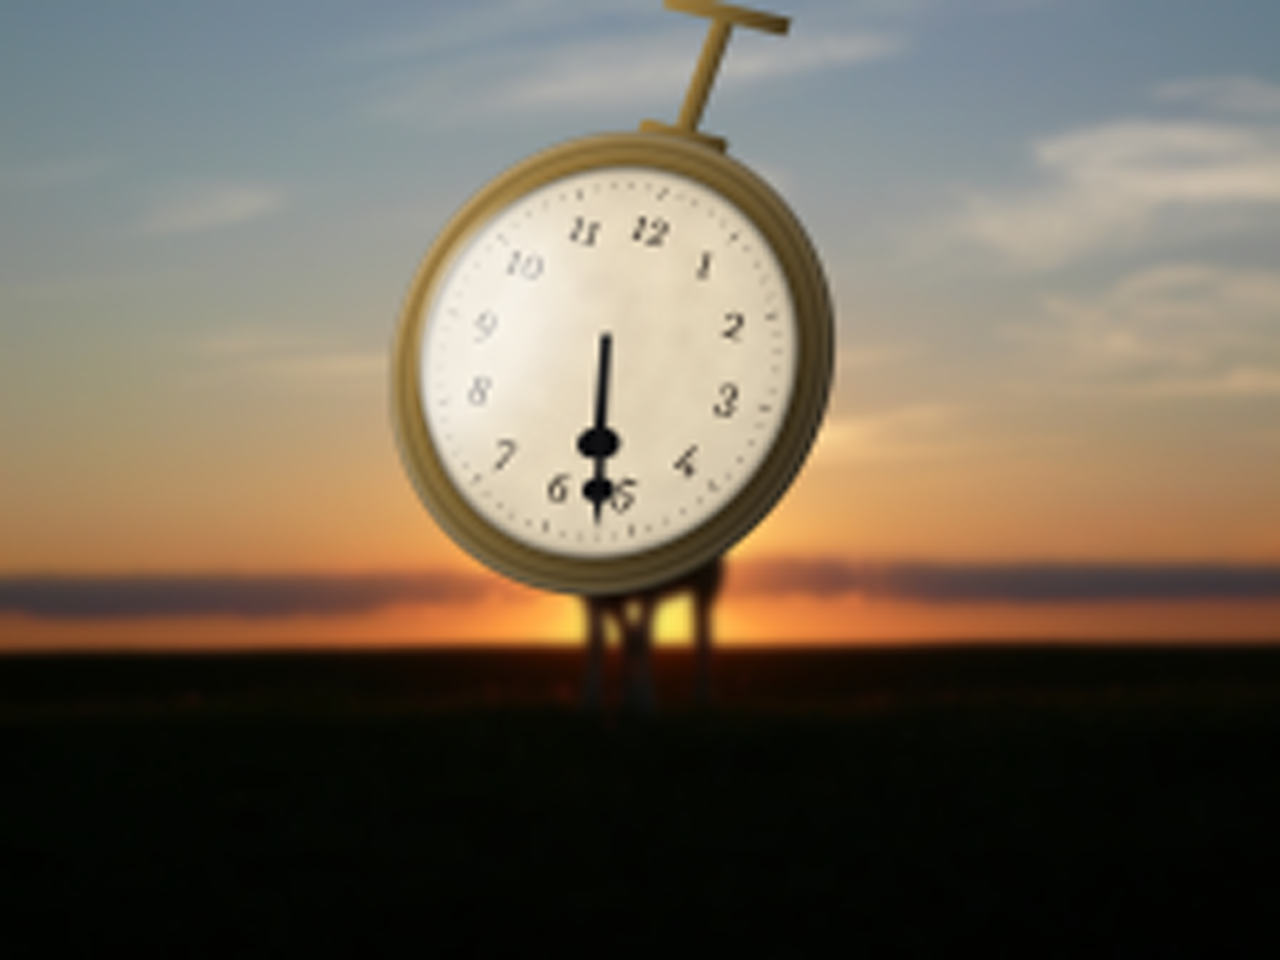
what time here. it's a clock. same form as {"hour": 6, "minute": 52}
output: {"hour": 5, "minute": 27}
